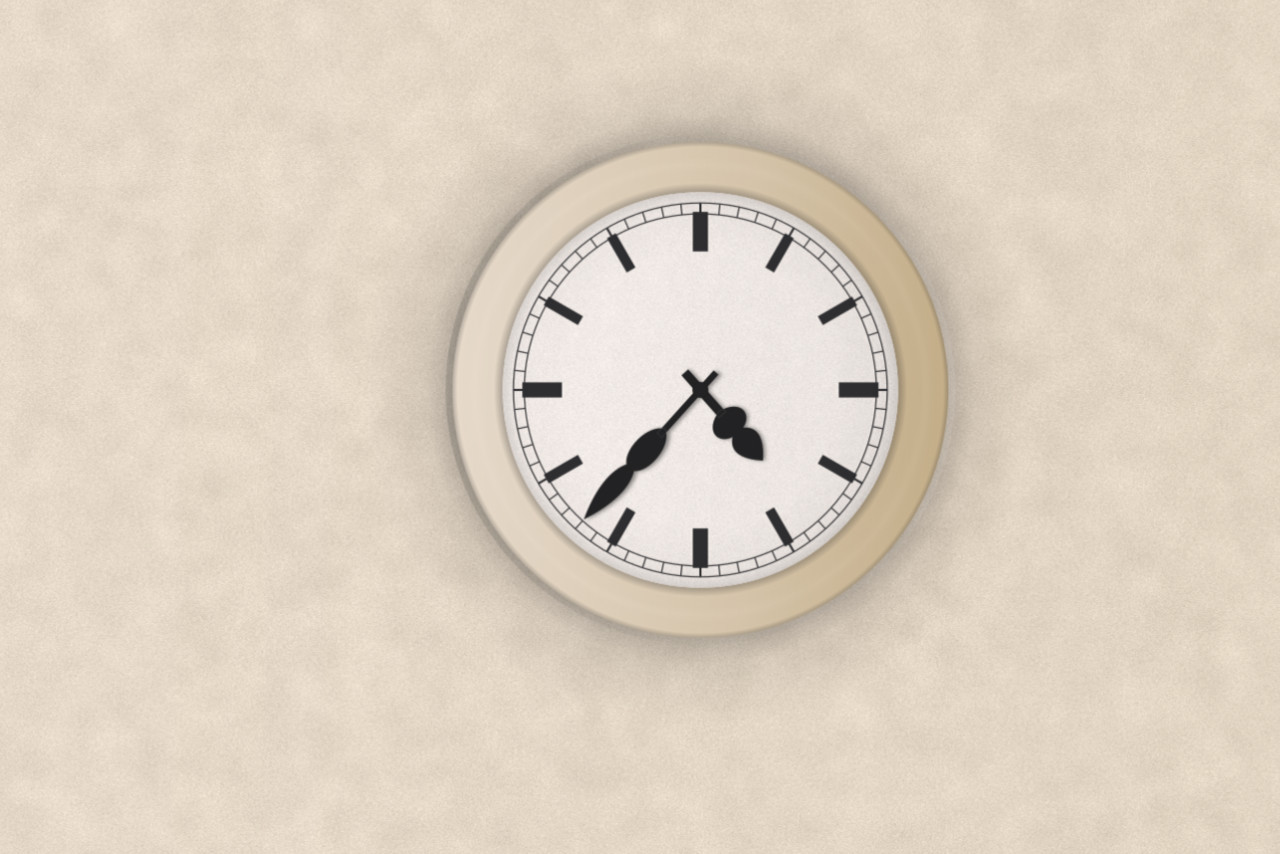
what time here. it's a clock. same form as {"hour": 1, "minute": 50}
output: {"hour": 4, "minute": 37}
